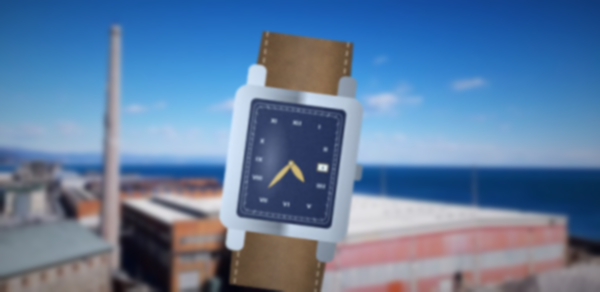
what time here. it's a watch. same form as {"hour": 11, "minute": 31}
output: {"hour": 4, "minute": 36}
